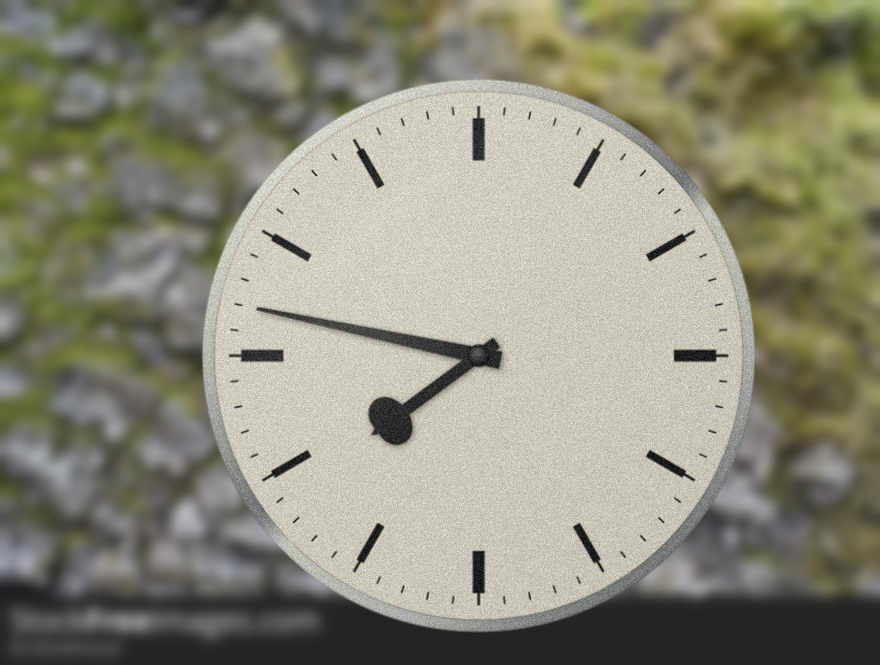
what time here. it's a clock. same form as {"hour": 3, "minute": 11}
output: {"hour": 7, "minute": 47}
